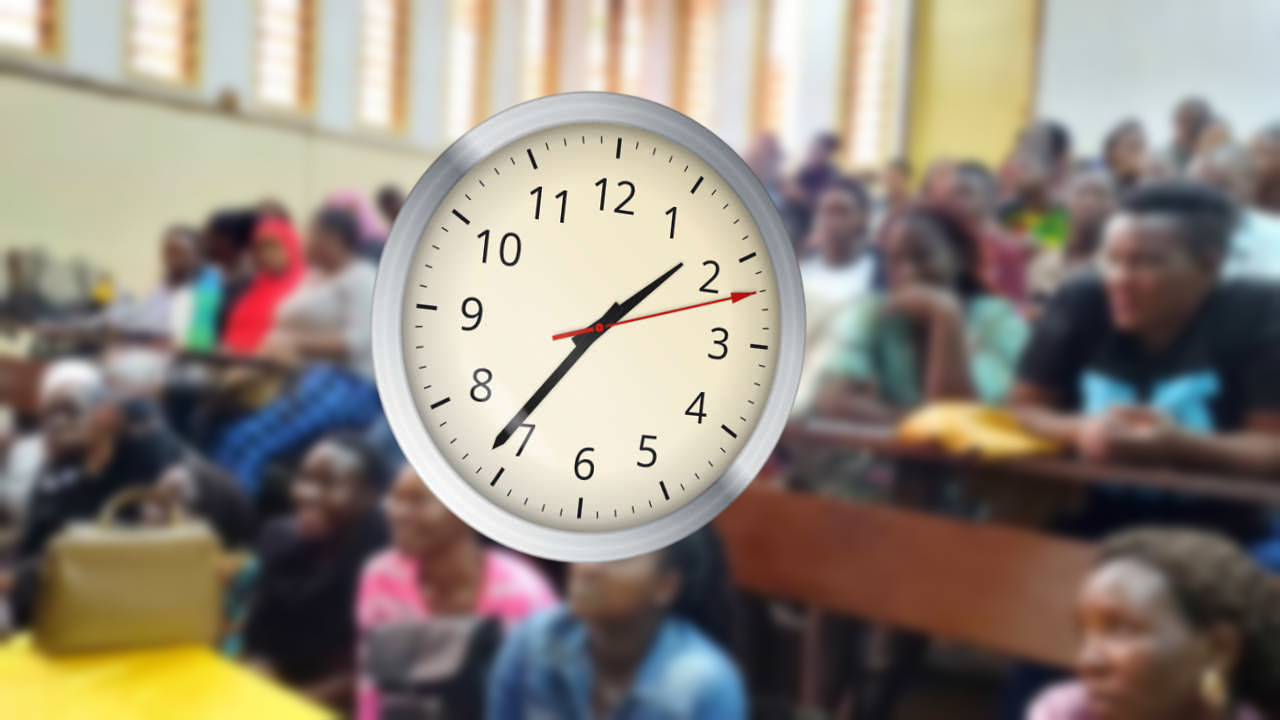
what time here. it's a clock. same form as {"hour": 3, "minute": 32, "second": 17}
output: {"hour": 1, "minute": 36, "second": 12}
